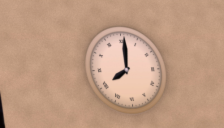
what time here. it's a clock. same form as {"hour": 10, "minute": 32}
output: {"hour": 8, "minute": 1}
